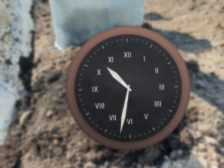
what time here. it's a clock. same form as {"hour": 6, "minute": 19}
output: {"hour": 10, "minute": 32}
